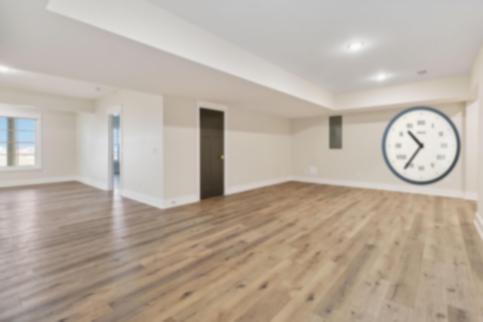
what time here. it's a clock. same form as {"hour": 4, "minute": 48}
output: {"hour": 10, "minute": 36}
